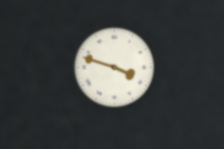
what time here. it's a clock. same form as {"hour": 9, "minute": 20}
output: {"hour": 3, "minute": 48}
